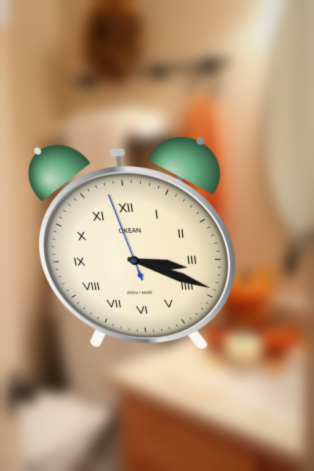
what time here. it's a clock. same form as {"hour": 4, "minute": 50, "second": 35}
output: {"hour": 3, "minute": 18, "second": 58}
